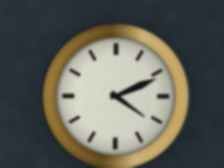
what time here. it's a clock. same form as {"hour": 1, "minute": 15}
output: {"hour": 4, "minute": 11}
